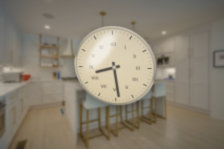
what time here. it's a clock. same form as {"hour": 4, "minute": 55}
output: {"hour": 8, "minute": 29}
